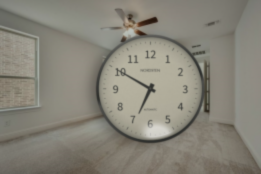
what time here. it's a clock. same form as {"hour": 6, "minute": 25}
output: {"hour": 6, "minute": 50}
